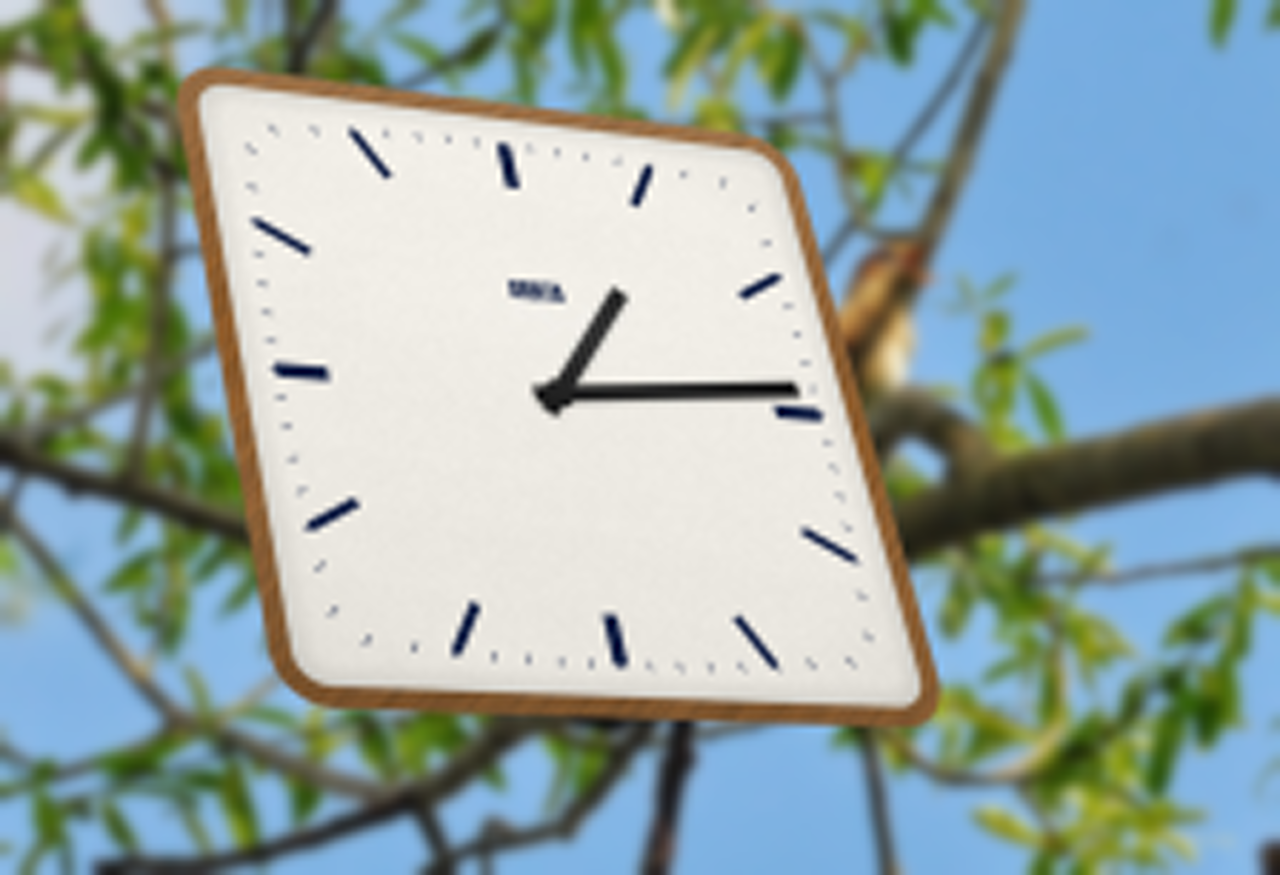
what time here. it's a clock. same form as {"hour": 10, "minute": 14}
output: {"hour": 1, "minute": 14}
